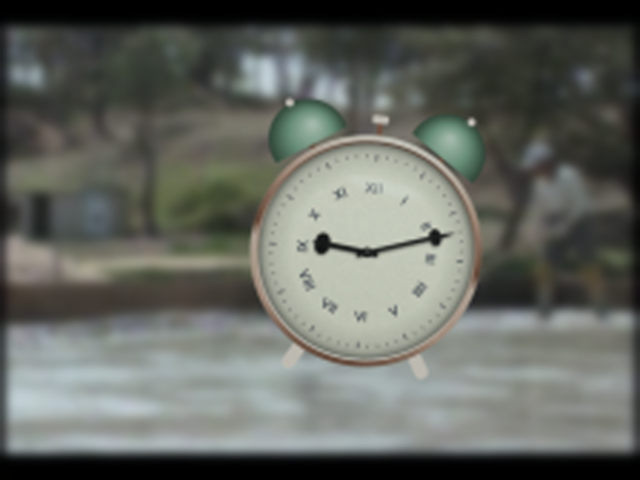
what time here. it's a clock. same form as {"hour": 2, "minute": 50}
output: {"hour": 9, "minute": 12}
